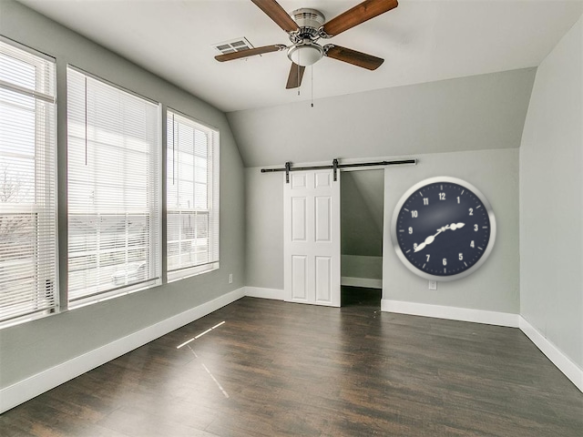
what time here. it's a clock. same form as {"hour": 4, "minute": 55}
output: {"hour": 2, "minute": 39}
